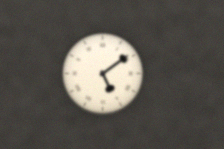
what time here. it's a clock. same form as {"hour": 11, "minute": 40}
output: {"hour": 5, "minute": 9}
